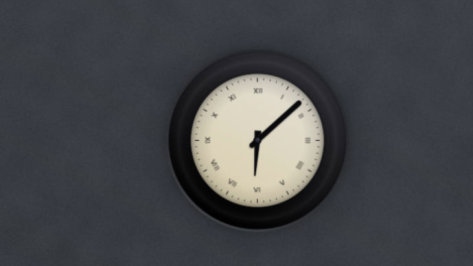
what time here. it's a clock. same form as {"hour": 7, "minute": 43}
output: {"hour": 6, "minute": 8}
